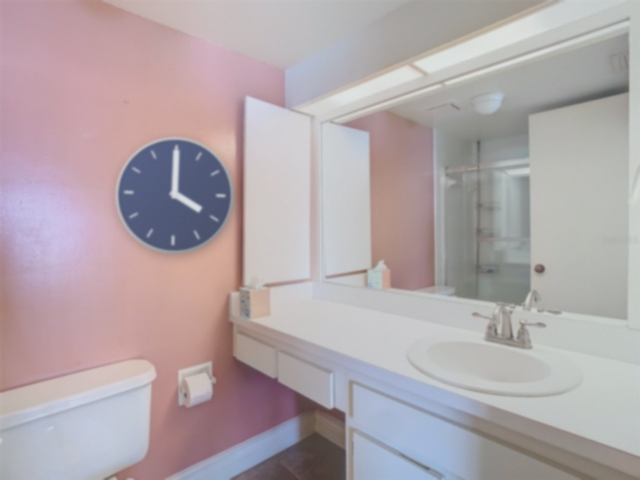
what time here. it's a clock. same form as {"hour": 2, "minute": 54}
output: {"hour": 4, "minute": 0}
